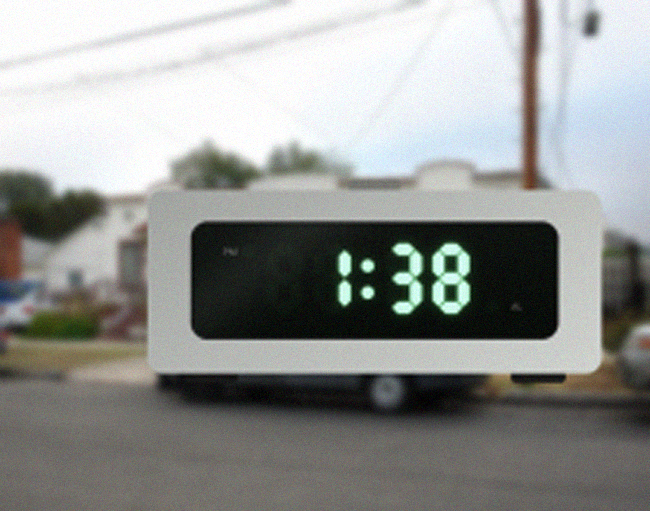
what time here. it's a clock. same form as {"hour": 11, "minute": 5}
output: {"hour": 1, "minute": 38}
